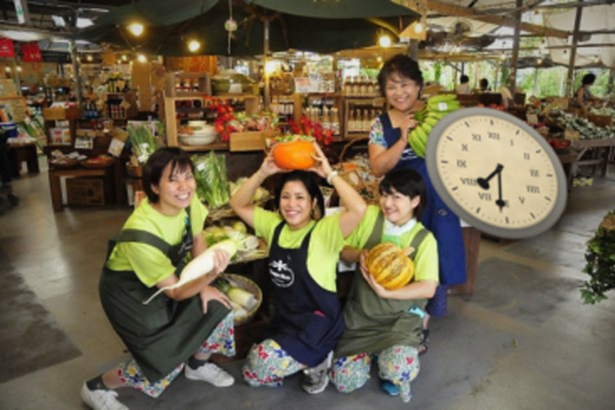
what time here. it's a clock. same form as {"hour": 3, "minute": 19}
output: {"hour": 7, "minute": 31}
